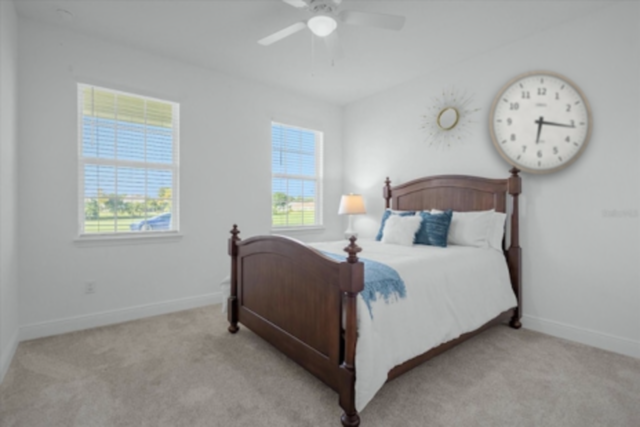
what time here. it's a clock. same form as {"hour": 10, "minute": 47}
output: {"hour": 6, "minute": 16}
